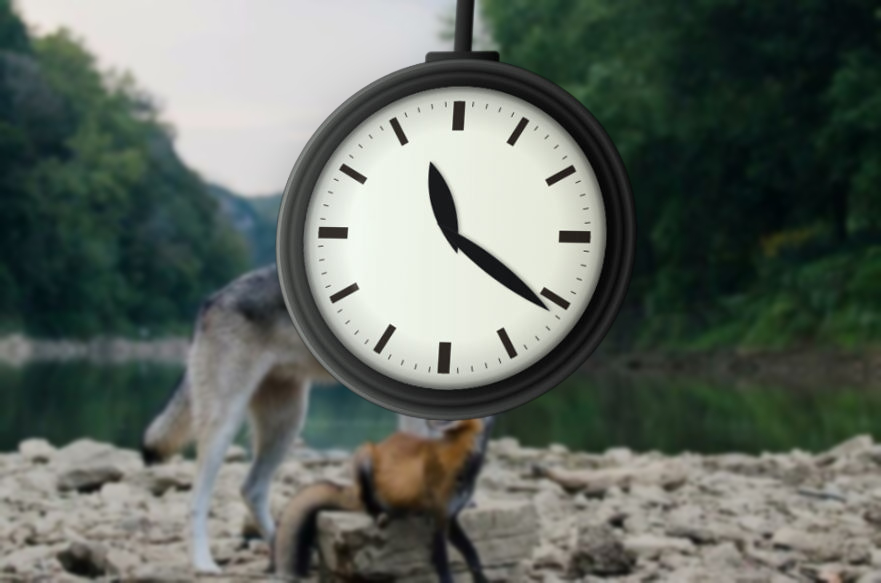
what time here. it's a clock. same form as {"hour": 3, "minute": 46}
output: {"hour": 11, "minute": 21}
